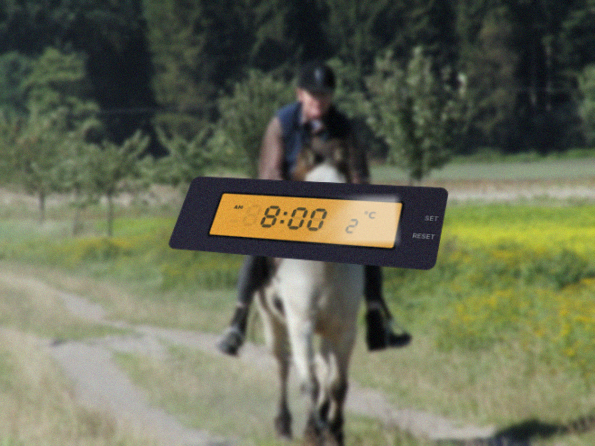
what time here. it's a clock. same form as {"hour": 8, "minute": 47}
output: {"hour": 8, "minute": 0}
